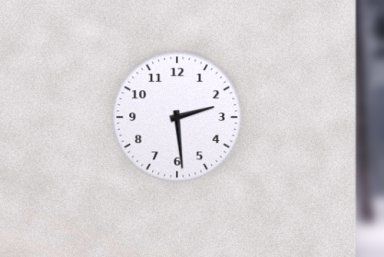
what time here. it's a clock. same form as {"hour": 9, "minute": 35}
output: {"hour": 2, "minute": 29}
